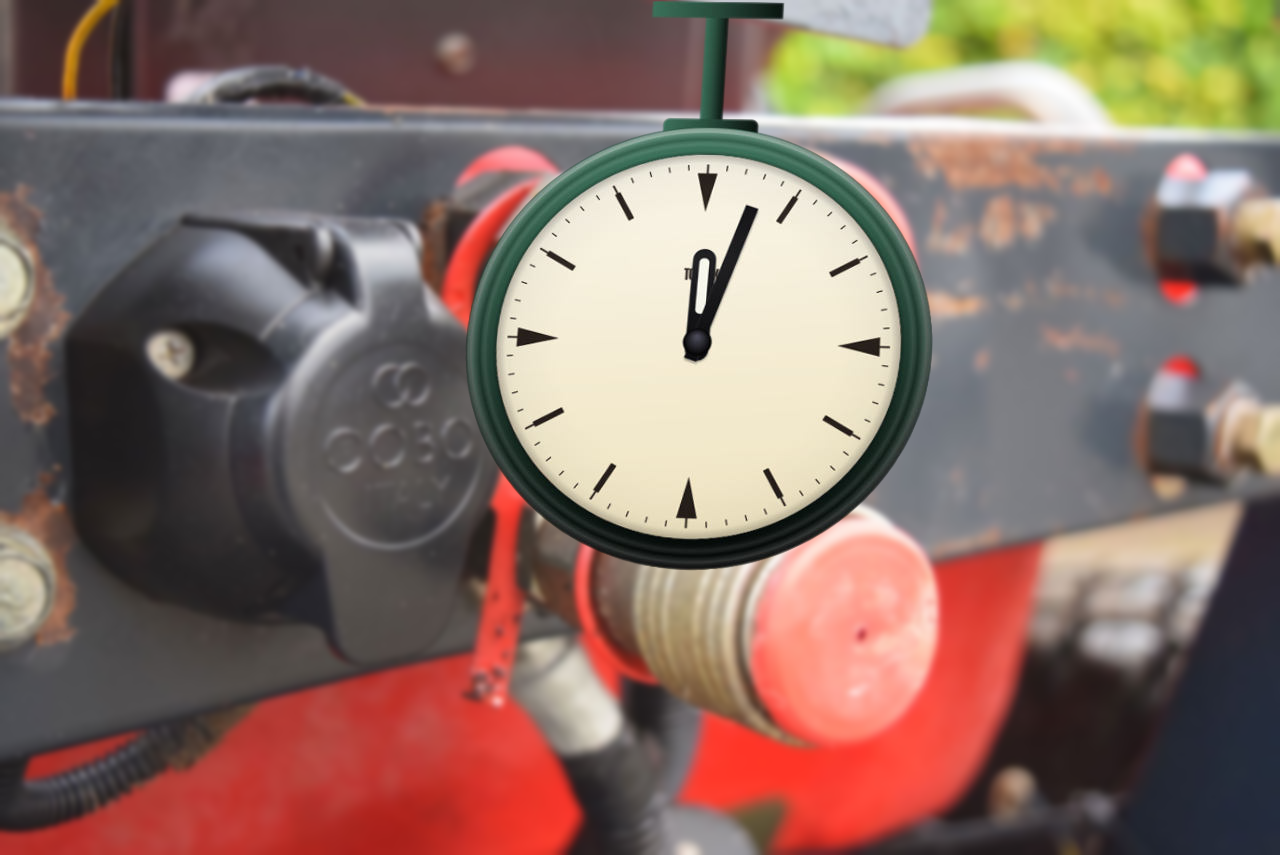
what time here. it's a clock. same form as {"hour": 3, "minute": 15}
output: {"hour": 12, "minute": 3}
